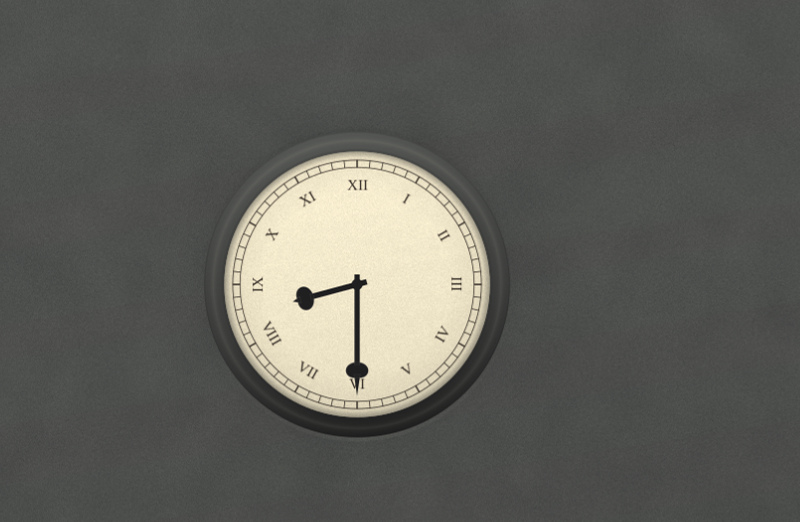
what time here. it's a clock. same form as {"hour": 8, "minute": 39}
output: {"hour": 8, "minute": 30}
